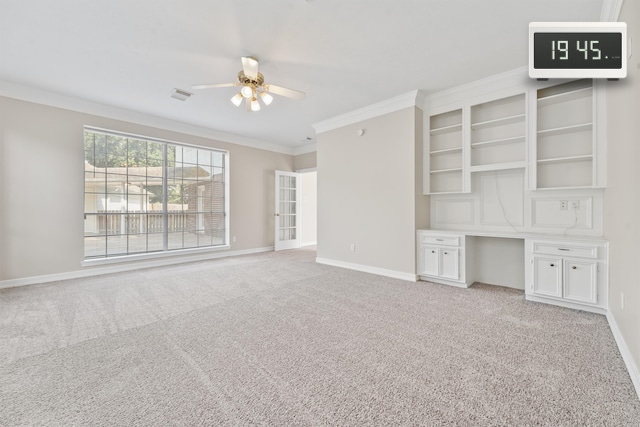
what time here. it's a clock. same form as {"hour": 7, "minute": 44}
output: {"hour": 19, "minute": 45}
